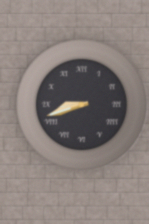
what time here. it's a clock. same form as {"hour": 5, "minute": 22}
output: {"hour": 8, "minute": 42}
